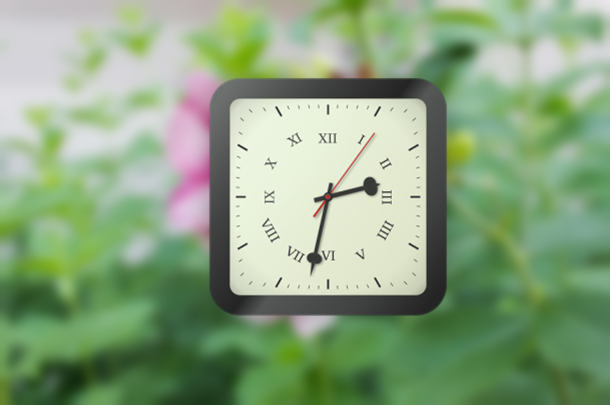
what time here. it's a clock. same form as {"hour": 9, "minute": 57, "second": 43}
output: {"hour": 2, "minute": 32, "second": 6}
